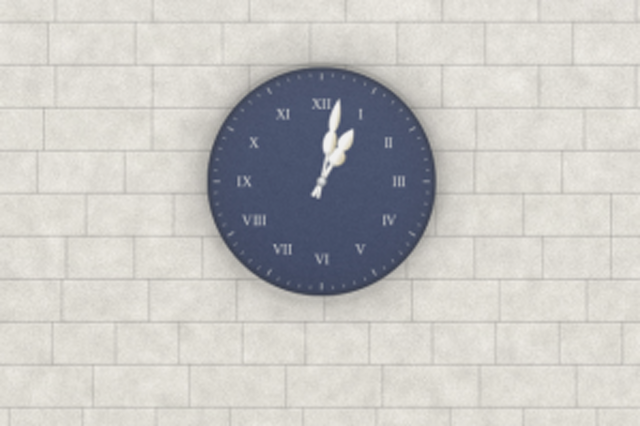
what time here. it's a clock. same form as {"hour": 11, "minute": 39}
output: {"hour": 1, "minute": 2}
